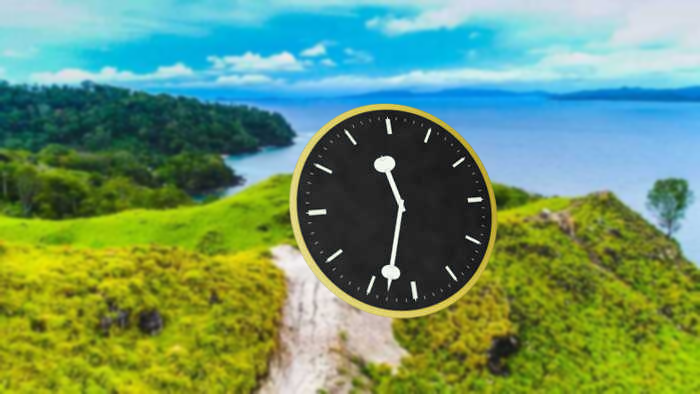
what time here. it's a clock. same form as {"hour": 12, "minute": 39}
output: {"hour": 11, "minute": 33}
